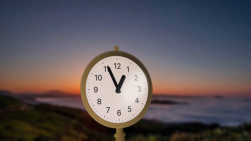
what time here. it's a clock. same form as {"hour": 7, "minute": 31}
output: {"hour": 12, "minute": 56}
